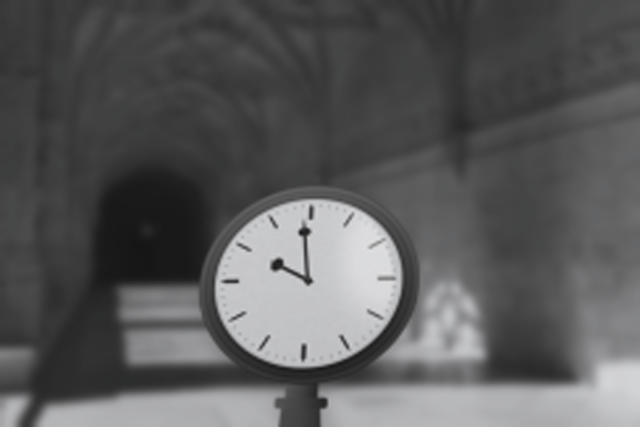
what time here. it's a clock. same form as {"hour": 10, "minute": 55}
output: {"hour": 9, "minute": 59}
